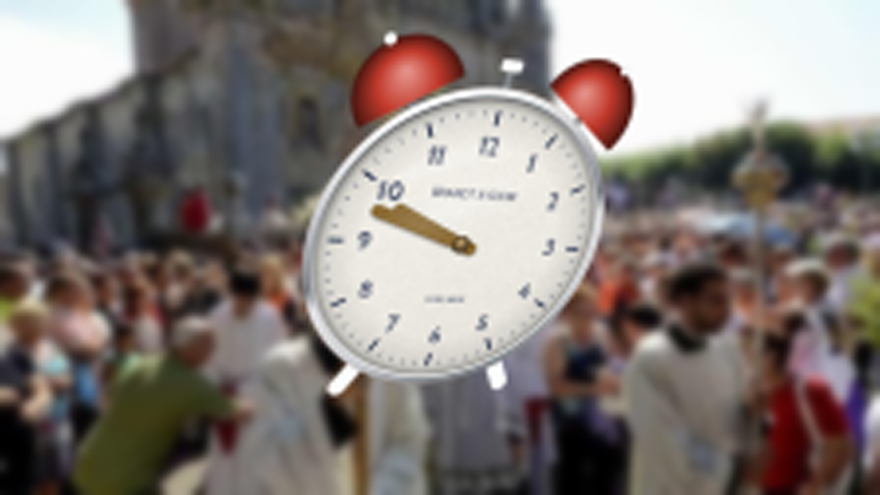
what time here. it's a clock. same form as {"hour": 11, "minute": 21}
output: {"hour": 9, "minute": 48}
